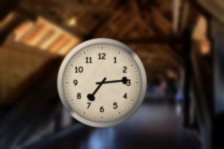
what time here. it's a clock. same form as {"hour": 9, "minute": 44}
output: {"hour": 7, "minute": 14}
